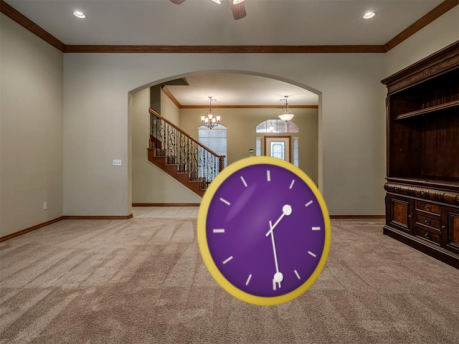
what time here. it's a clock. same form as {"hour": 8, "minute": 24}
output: {"hour": 1, "minute": 29}
